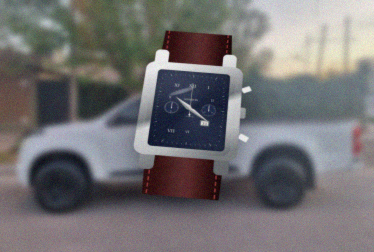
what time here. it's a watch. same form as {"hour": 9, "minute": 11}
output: {"hour": 10, "minute": 21}
